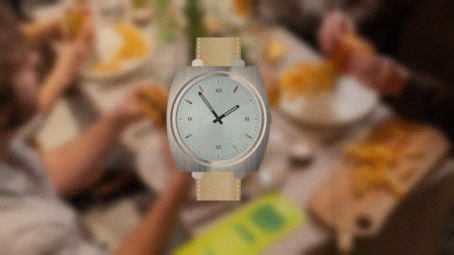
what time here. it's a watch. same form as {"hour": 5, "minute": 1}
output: {"hour": 1, "minute": 54}
